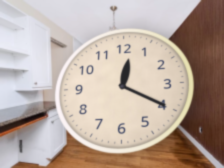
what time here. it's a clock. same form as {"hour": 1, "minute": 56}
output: {"hour": 12, "minute": 20}
